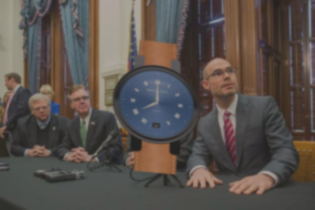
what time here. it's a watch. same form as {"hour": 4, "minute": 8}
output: {"hour": 8, "minute": 0}
